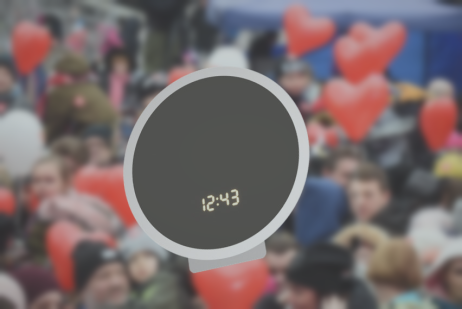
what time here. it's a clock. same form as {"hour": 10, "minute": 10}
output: {"hour": 12, "minute": 43}
